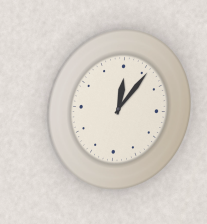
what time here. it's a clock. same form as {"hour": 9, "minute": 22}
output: {"hour": 12, "minute": 6}
